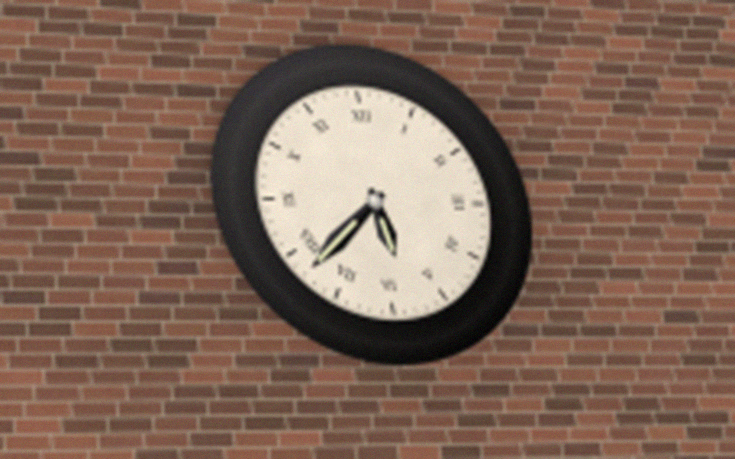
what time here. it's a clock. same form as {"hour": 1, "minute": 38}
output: {"hour": 5, "minute": 38}
